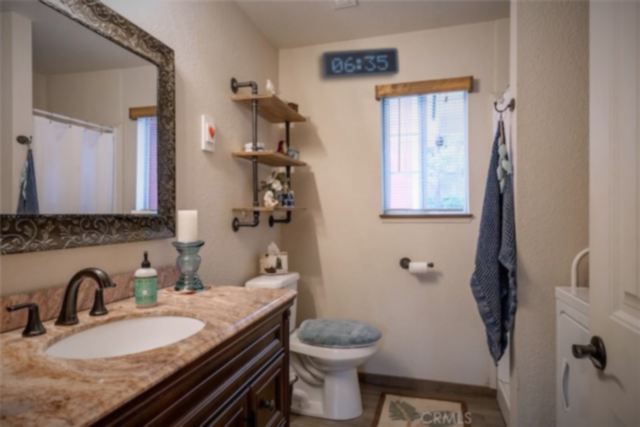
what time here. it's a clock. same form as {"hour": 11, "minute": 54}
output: {"hour": 6, "minute": 35}
